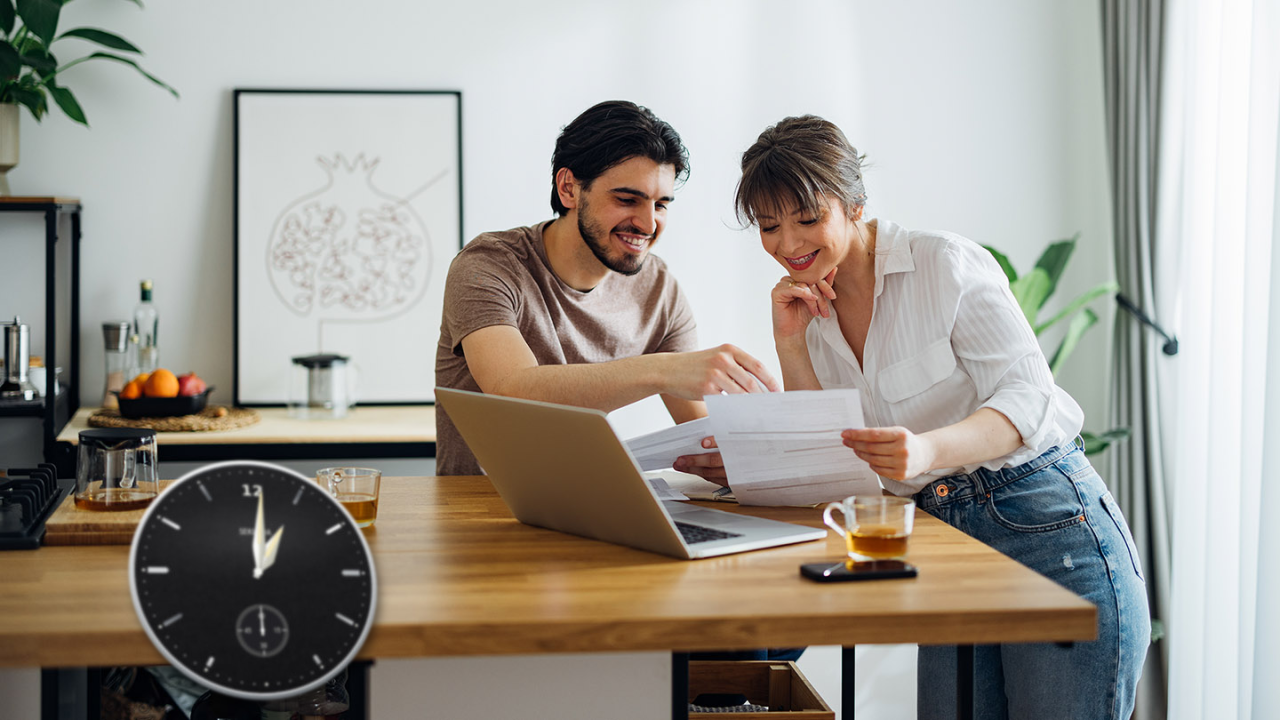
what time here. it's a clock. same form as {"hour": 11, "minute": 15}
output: {"hour": 1, "minute": 1}
